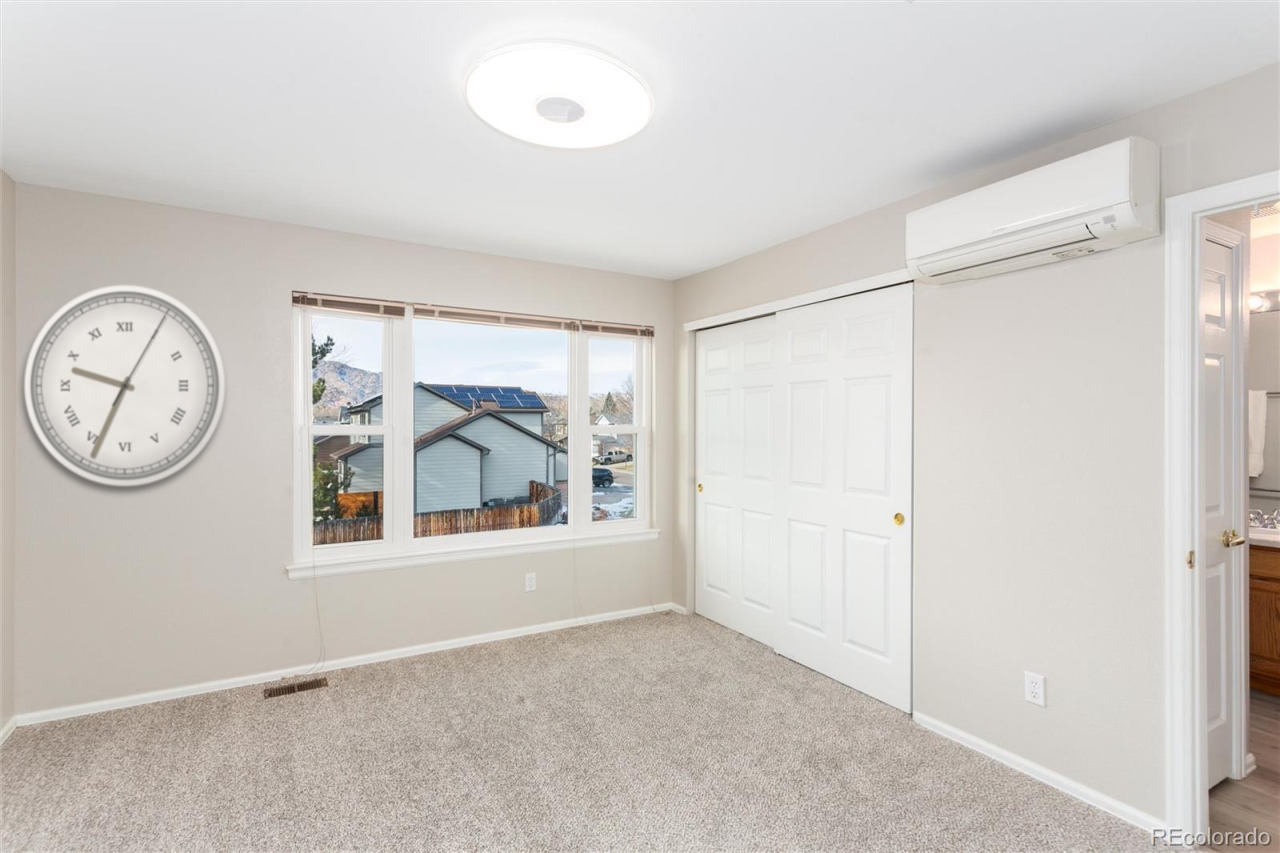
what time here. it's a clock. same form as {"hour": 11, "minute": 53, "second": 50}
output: {"hour": 9, "minute": 34, "second": 5}
